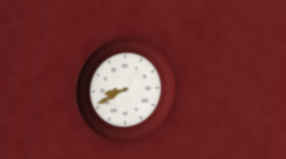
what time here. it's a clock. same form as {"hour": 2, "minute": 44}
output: {"hour": 8, "minute": 41}
